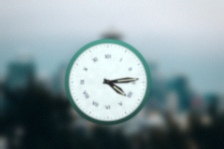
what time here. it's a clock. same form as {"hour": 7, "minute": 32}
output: {"hour": 4, "minute": 14}
